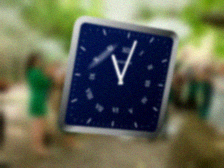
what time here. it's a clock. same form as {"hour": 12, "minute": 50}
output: {"hour": 11, "minute": 2}
